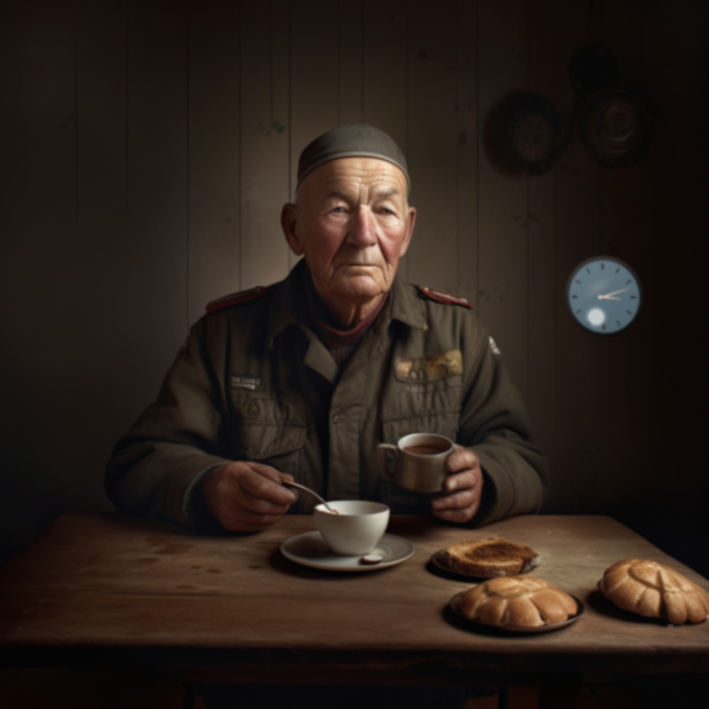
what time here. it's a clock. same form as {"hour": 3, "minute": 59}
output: {"hour": 3, "minute": 12}
